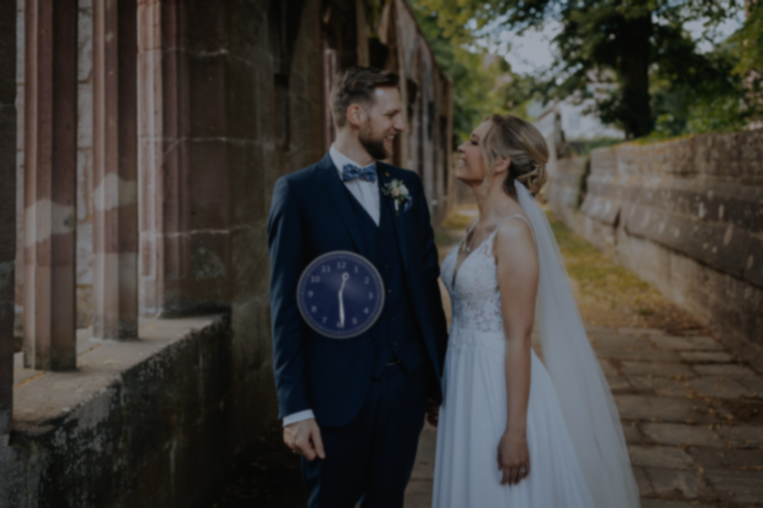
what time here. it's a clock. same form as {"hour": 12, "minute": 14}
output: {"hour": 12, "minute": 29}
